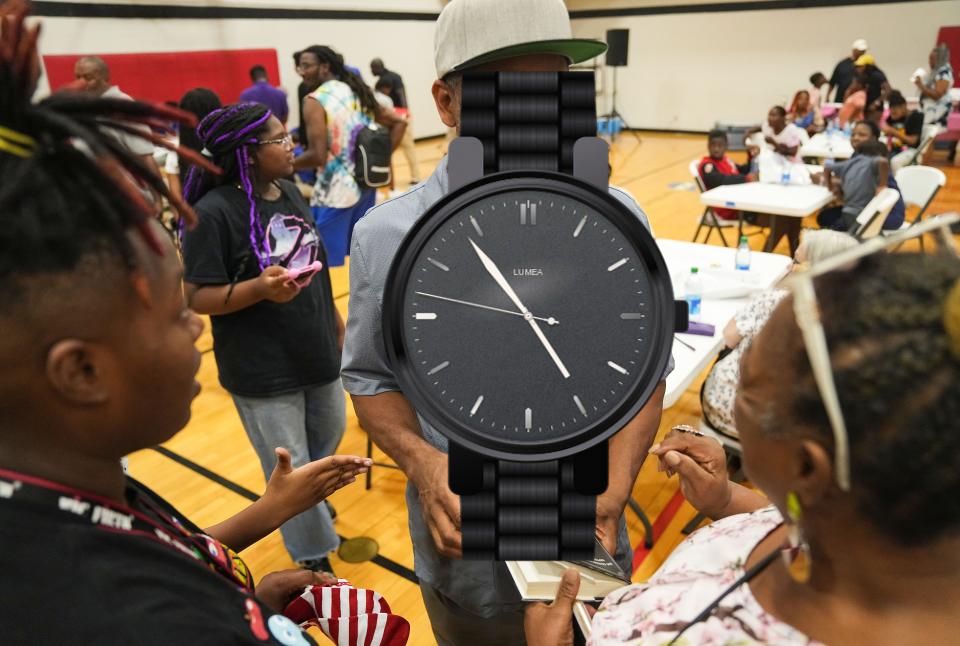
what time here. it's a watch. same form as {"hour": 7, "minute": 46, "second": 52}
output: {"hour": 4, "minute": 53, "second": 47}
